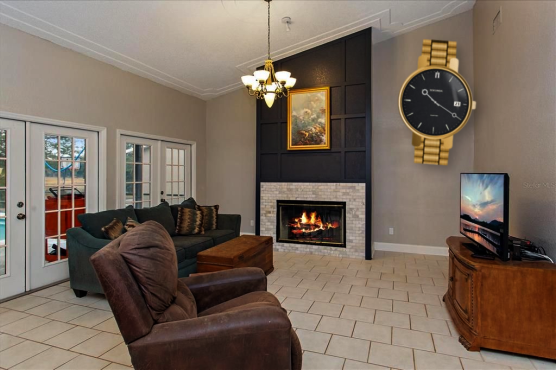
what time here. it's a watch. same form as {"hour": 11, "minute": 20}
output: {"hour": 10, "minute": 20}
